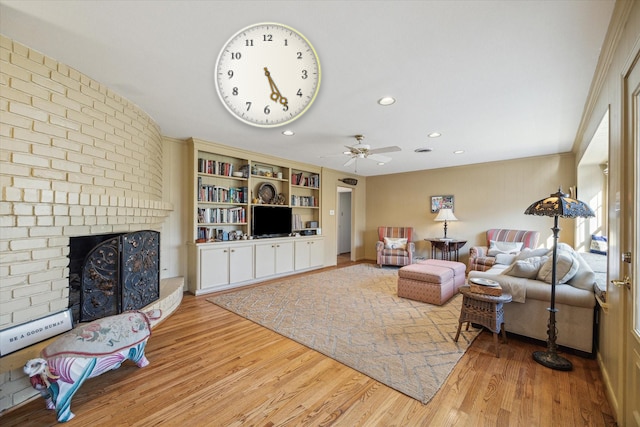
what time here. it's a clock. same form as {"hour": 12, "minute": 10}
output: {"hour": 5, "minute": 25}
